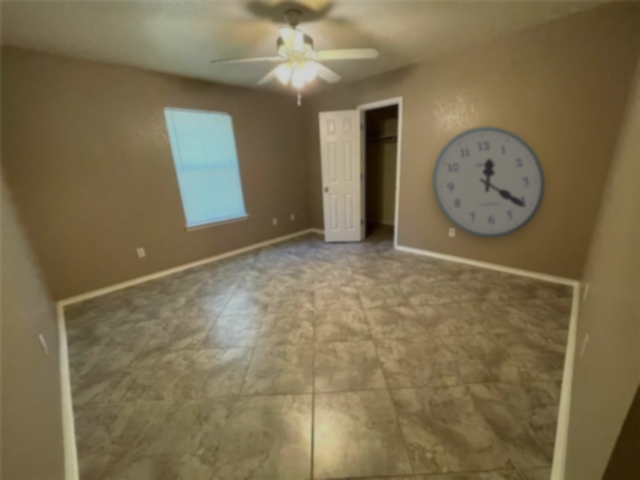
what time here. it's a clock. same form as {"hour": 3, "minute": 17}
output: {"hour": 12, "minute": 21}
